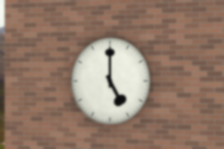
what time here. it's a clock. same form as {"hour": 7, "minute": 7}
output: {"hour": 5, "minute": 0}
